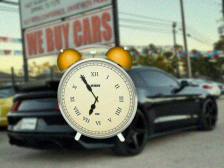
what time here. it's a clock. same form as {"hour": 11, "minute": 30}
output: {"hour": 6, "minute": 55}
